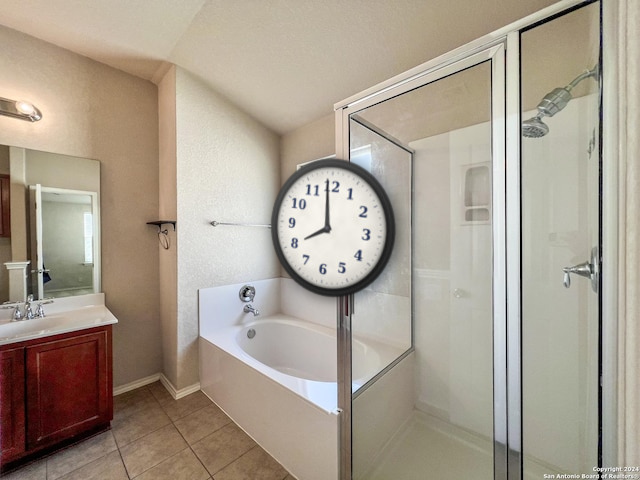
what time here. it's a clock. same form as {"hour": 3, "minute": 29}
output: {"hour": 7, "minute": 59}
